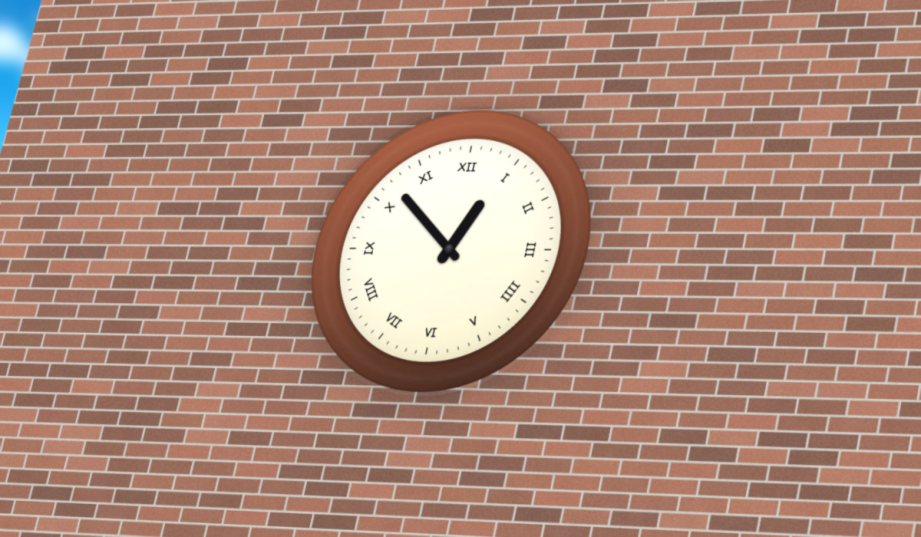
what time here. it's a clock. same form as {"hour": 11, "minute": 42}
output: {"hour": 12, "minute": 52}
